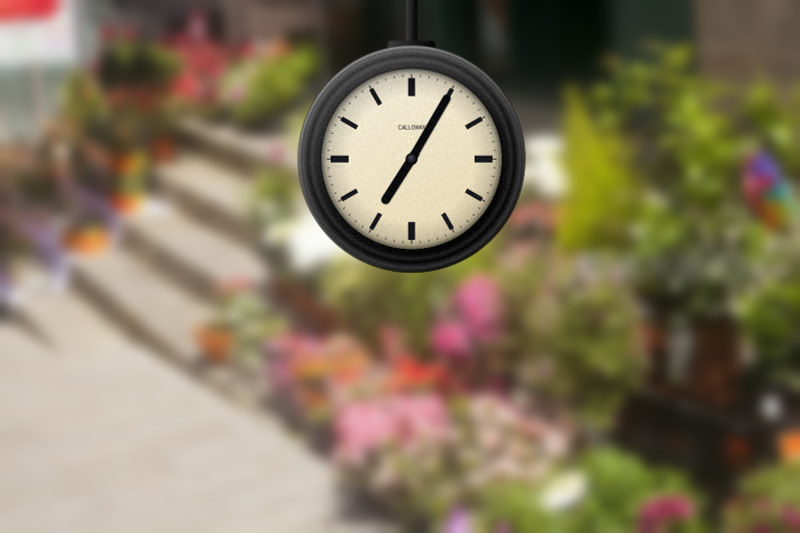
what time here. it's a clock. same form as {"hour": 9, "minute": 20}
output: {"hour": 7, "minute": 5}
